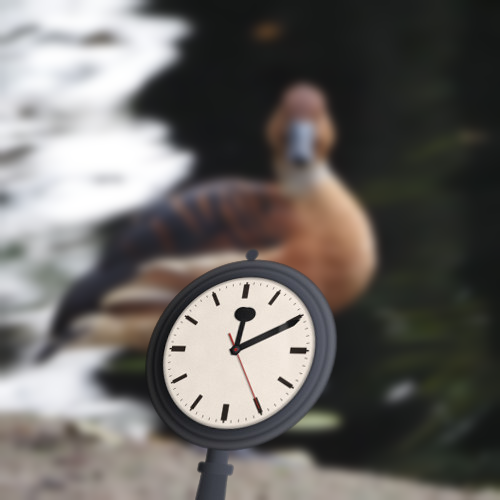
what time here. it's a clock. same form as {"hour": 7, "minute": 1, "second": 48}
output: {"hour": 12, "minute": 10, "second": 25}
